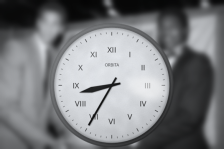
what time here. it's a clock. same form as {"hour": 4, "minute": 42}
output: {"hour": 8, "minute": 35}
